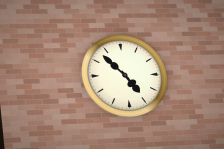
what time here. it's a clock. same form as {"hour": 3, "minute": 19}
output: {"hour": 4, "minute": 53}
